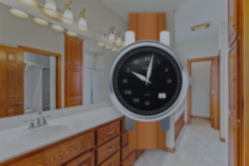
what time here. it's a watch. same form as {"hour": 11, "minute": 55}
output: {"hour": 10, "minute": 2}
